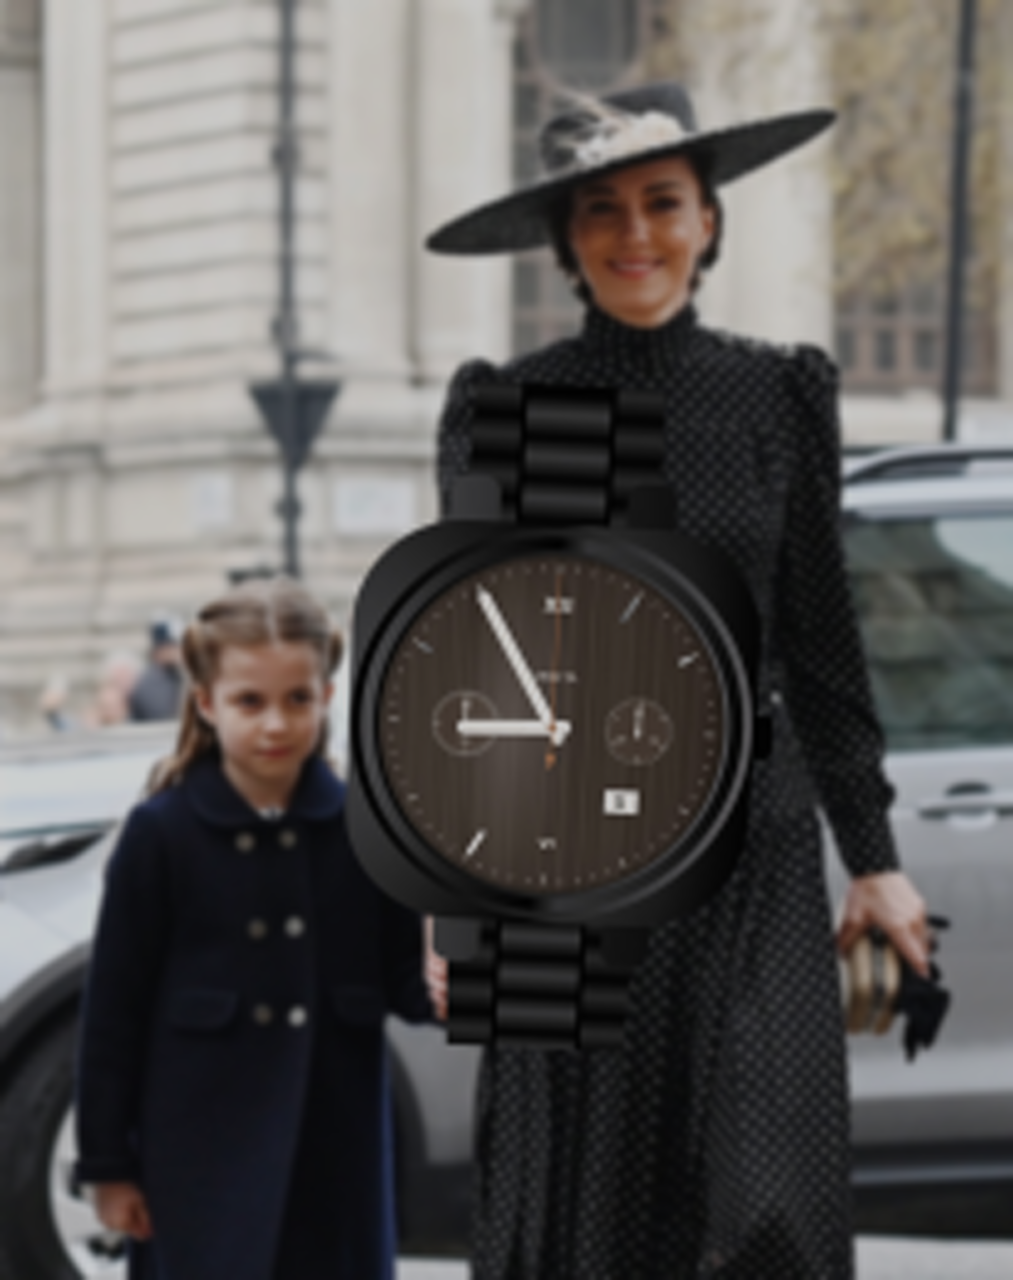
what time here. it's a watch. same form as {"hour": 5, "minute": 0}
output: {"hour": 8, "minute": 55}
